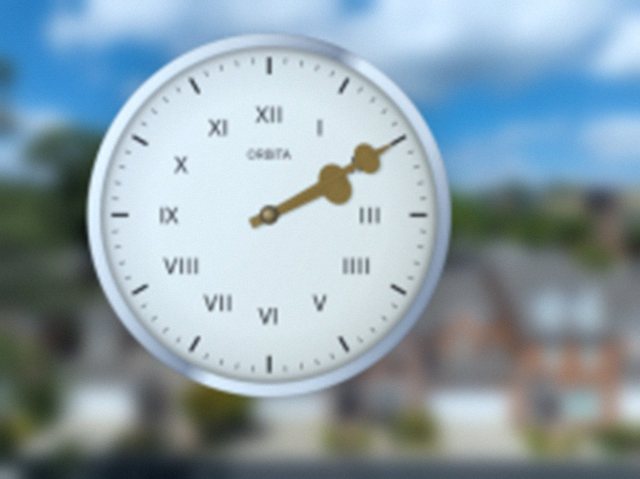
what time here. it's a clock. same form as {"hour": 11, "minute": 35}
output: {"hour": 2, "minute": 10}
